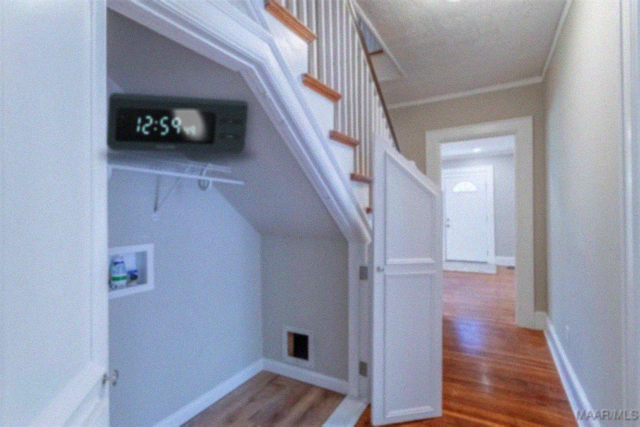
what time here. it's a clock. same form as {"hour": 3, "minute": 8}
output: {"hour": 12, "minute": 59}
